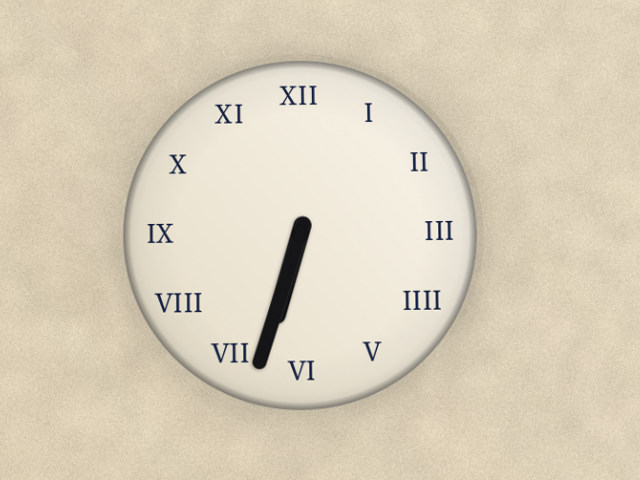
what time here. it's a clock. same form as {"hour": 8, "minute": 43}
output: {"hour": 6, "minute": 33}
